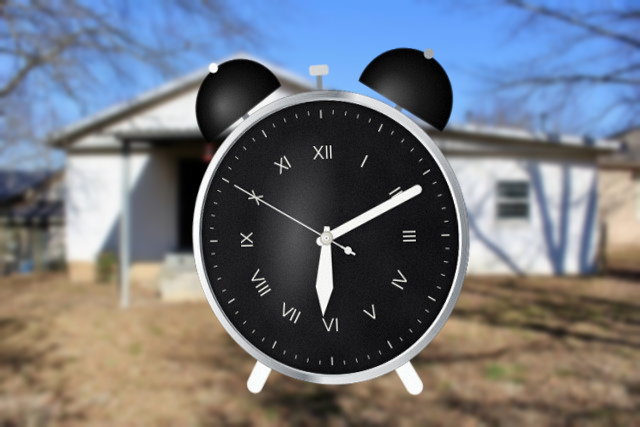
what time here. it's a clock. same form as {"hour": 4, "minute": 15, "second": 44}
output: {"hour": 6, "minute": 10, "second": 50}
